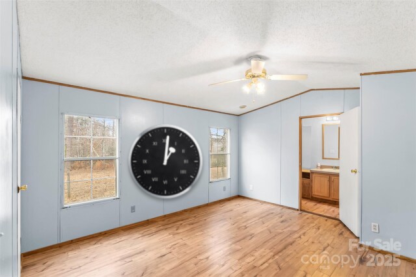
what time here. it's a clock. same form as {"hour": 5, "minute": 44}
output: {"hour": 1, "minute": 1}
